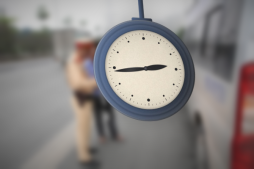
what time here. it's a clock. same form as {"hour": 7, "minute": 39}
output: {"hour": 2, "minute": 44}
